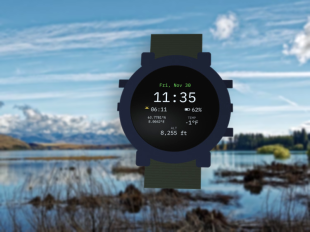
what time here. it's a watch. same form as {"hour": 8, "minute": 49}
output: {"hour": 11, "minute": 35}
